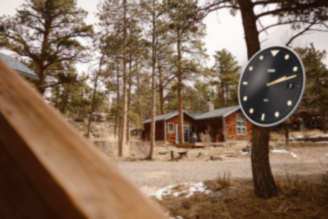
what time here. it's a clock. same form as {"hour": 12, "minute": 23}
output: {"hour": 2, "minute": 12}
